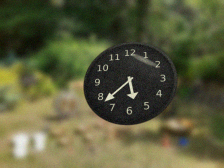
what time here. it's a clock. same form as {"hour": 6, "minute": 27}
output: {"hour": 5, "minute": 38}
